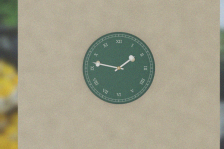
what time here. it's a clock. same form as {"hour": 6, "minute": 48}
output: {"hour": 1, "minute": 47}
